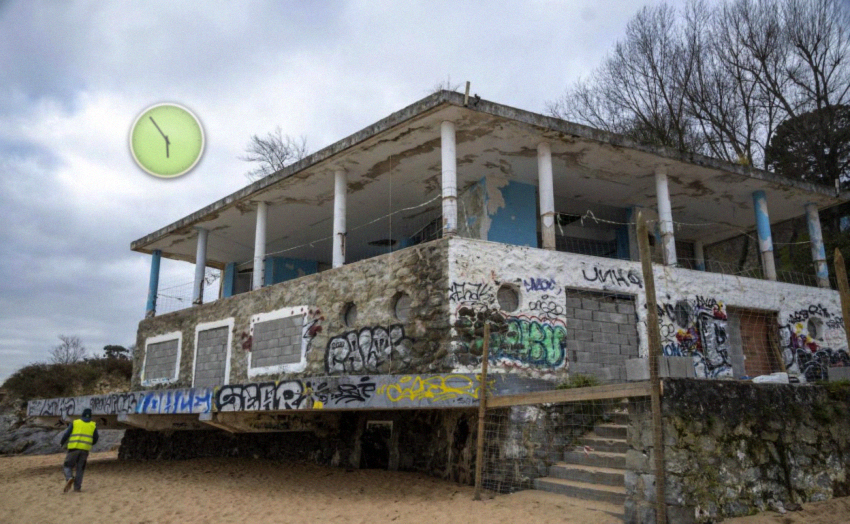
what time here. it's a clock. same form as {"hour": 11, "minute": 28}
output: {"hour": 5, "minute": 54}
